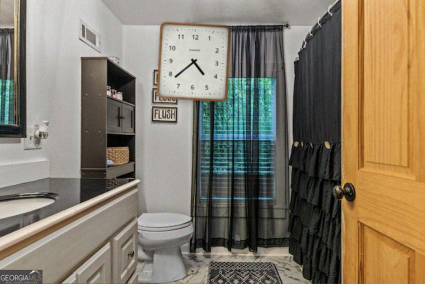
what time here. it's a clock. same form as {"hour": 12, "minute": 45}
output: {"hour": 4, "minute": 38}
